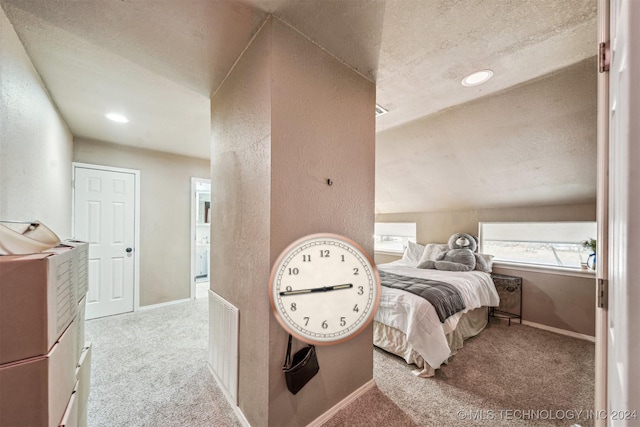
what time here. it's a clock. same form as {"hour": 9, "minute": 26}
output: {"hour": 2, "minute": 44}
